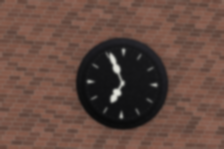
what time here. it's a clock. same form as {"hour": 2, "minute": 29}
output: {"hour": 6, "minute": 56}
